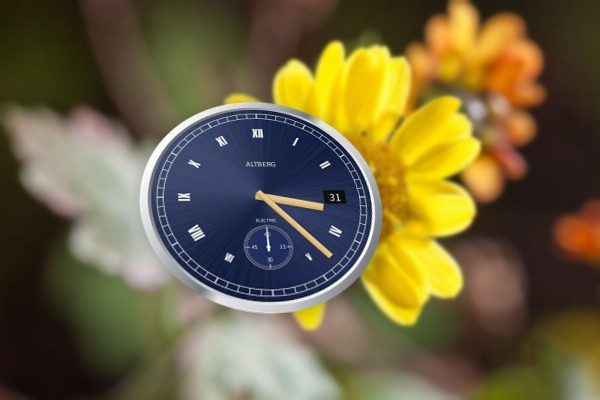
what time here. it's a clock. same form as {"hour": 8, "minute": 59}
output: {"hour": 3, "minute": 23}
